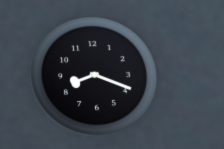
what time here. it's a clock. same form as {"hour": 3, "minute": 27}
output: {"hour": 8, "minute": 19}
